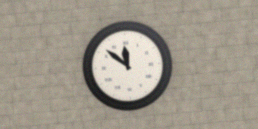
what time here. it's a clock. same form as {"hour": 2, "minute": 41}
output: {"hour": 11, "minute": 52}
